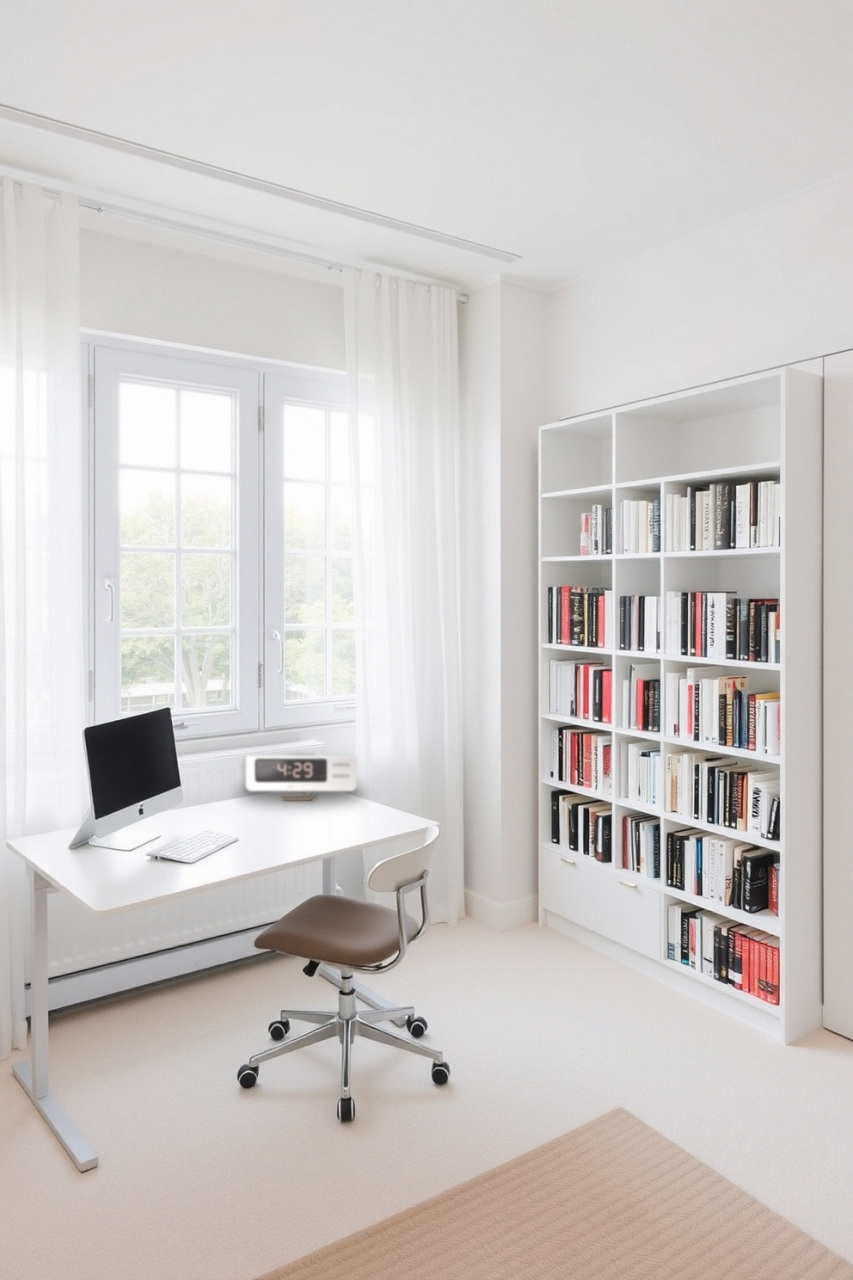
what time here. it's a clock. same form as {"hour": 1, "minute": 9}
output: {"hour": 4, "minute": 29}
